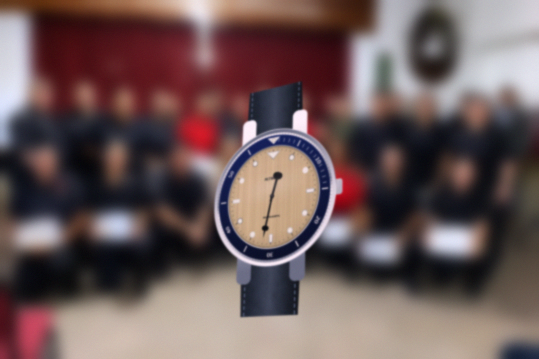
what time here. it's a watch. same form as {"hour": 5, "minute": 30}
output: {"hour": 12, "minute": 32}
